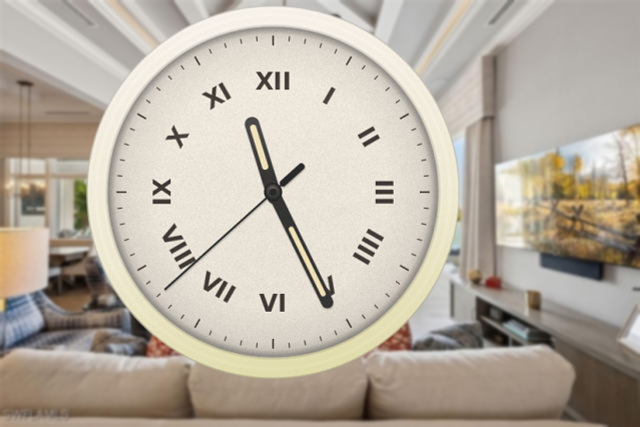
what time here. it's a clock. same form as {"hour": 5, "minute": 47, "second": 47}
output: {"hour": 11, "minute": 25, "second": 38}
